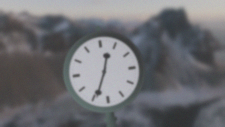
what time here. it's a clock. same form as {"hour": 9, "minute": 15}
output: {"hour": 12, "minute": 34}
